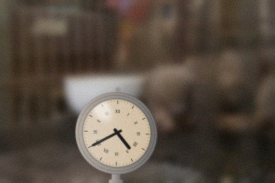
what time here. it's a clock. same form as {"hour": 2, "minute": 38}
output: {"hour": 4, "minute": 40}
